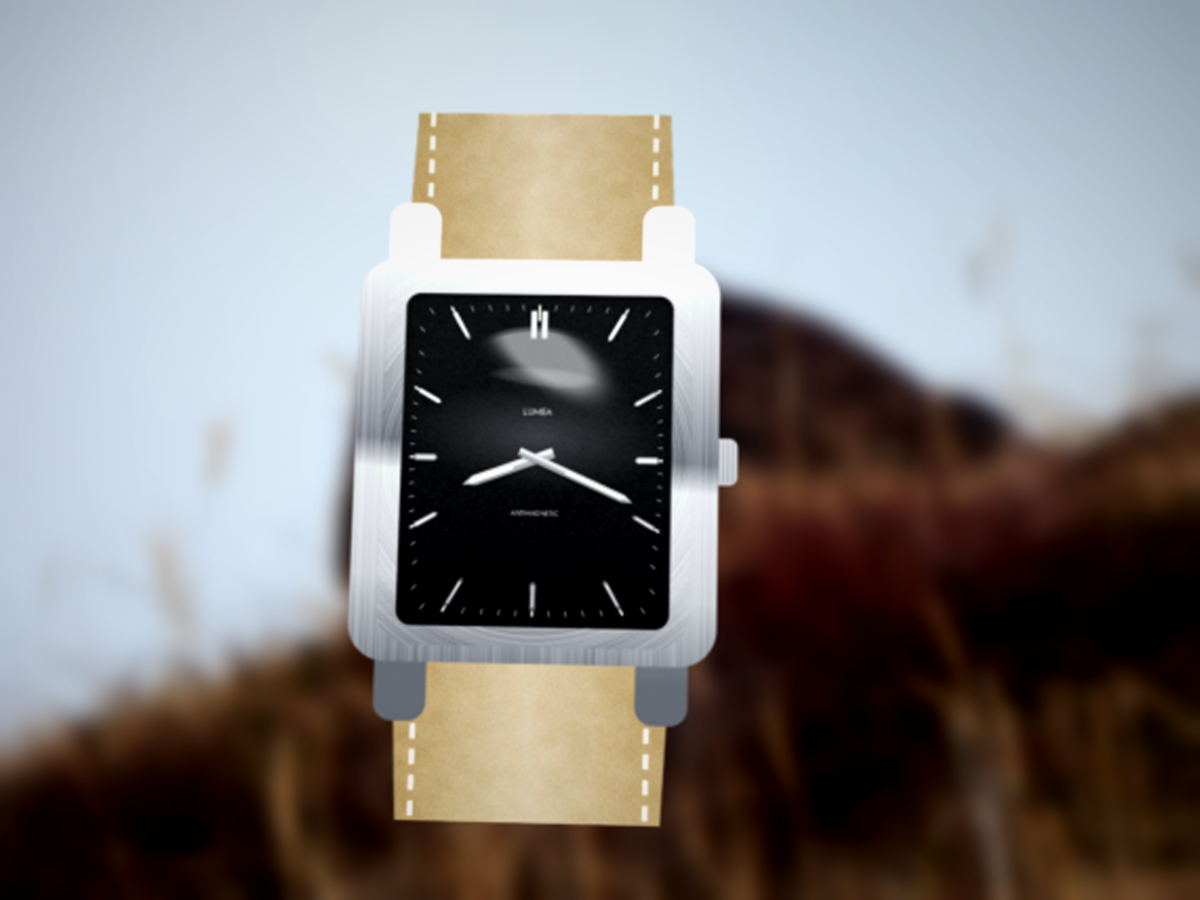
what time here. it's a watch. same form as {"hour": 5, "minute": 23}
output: {"hour": 8, "minute": 19}
